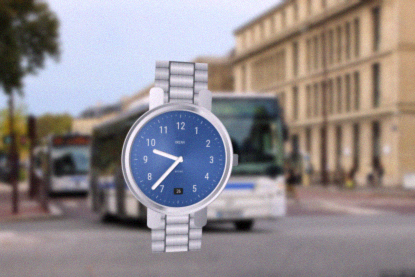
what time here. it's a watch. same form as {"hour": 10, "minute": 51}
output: {"hour": 9, "minute": 37}
